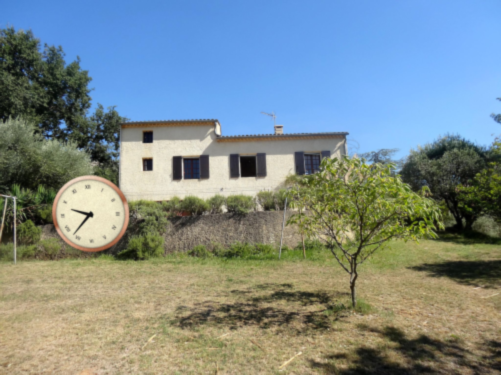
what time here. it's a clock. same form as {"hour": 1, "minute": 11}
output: {"hour": 9, "minute": 37}
